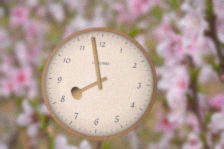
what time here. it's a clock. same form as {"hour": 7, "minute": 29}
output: {"hour": 7, "minute": 58}
